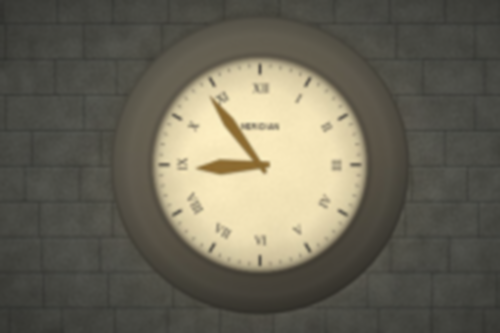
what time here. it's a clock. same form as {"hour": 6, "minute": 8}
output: {"hour": 8, "minute": 54}
